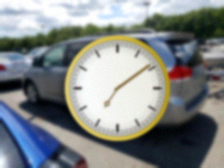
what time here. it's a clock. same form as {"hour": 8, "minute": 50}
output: {"hour": 7, "minute": 9}
